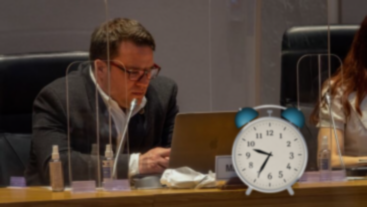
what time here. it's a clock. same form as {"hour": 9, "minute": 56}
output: {"hour": 9, "minute": 35}
